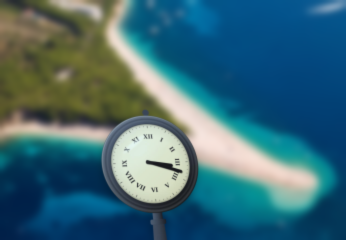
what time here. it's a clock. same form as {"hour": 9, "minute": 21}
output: {"hour": 3, "minute": 18}
